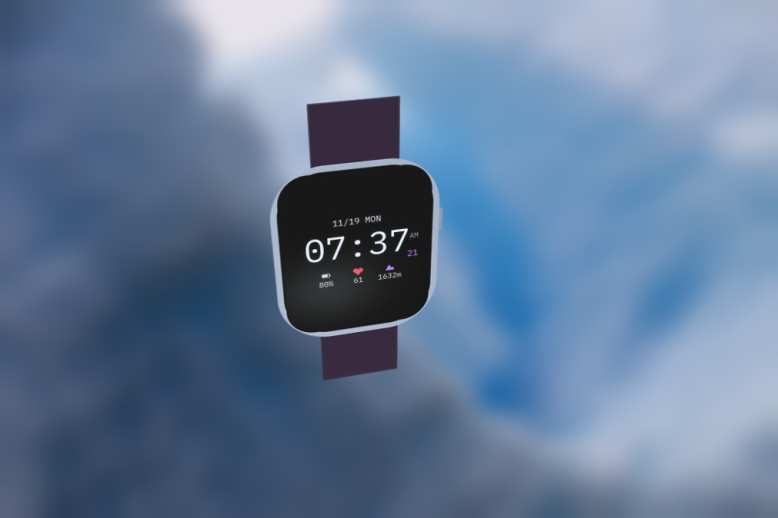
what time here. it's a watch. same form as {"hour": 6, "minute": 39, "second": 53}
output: {"hour": 7, "minute": 37, "second": 21}
